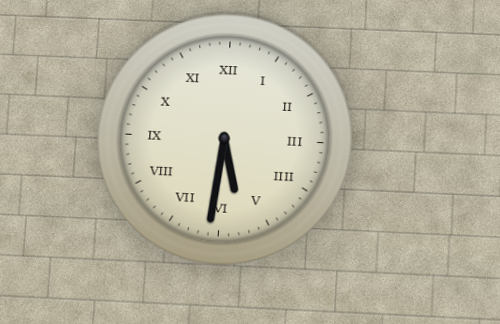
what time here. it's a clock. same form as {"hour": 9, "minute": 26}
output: {"hour": 5, "minute": 31}
